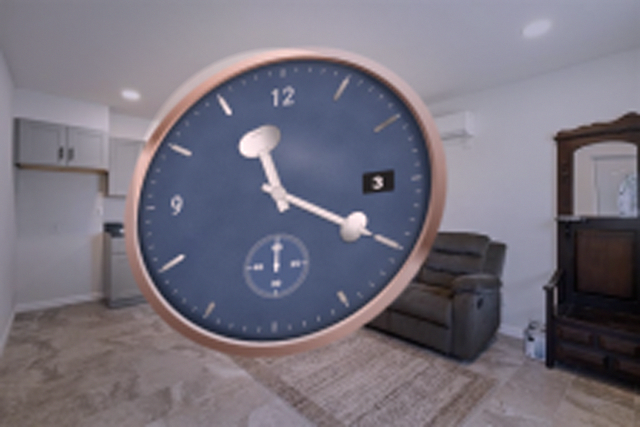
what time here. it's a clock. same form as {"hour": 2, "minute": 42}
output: {"hour": 11, "minute": 20}
